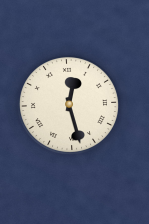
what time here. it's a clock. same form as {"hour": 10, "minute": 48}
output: {"hour": 12, "minute": 28}
